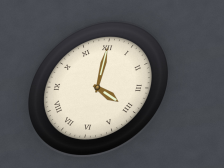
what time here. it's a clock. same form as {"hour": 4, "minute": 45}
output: {"hour": 4, "minute": 0}
